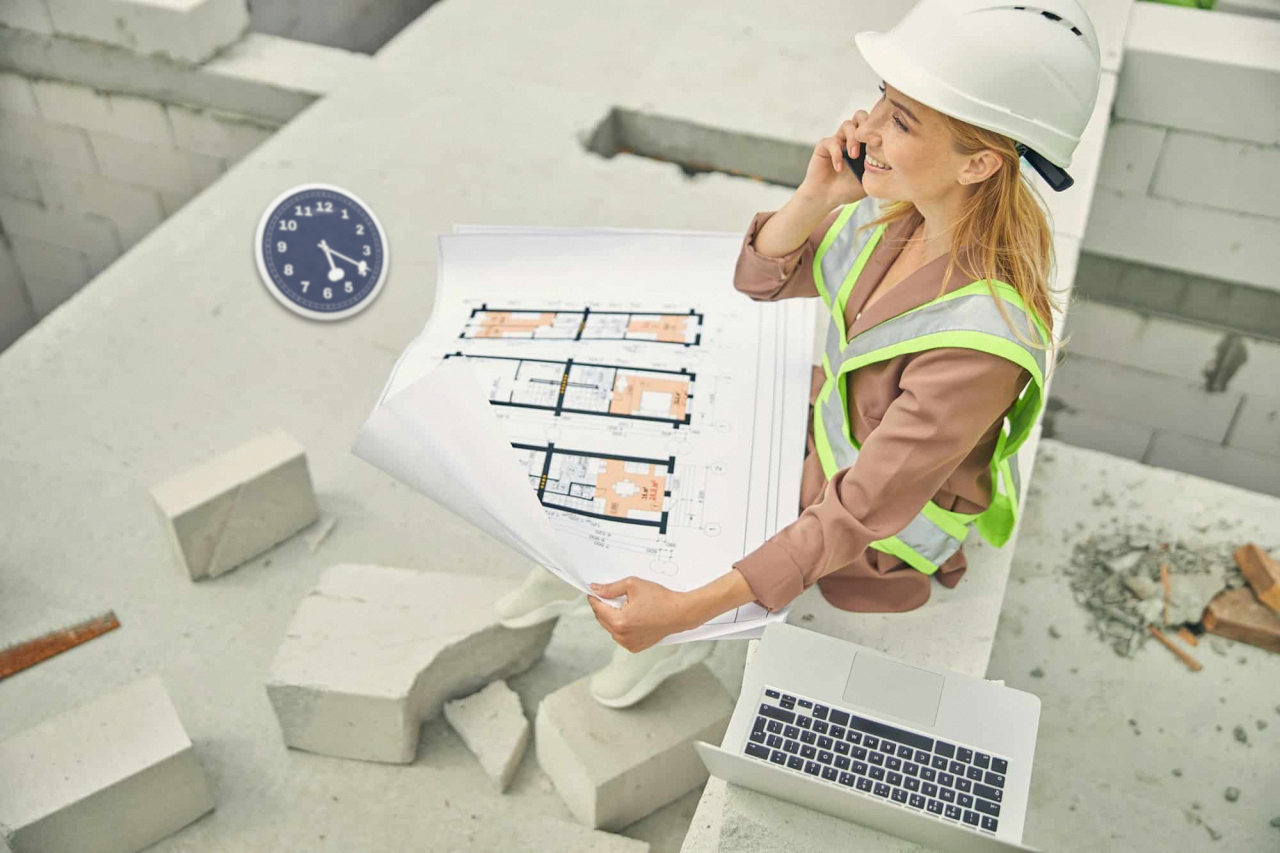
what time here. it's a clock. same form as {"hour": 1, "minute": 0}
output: {"hour": 5, "minute": 19}
